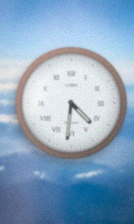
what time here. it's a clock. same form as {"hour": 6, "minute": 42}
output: {"hour": 4, "minute": 31}
